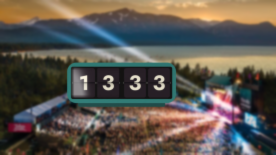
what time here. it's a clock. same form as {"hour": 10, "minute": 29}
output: {"hour": 13, "minute": 33}
